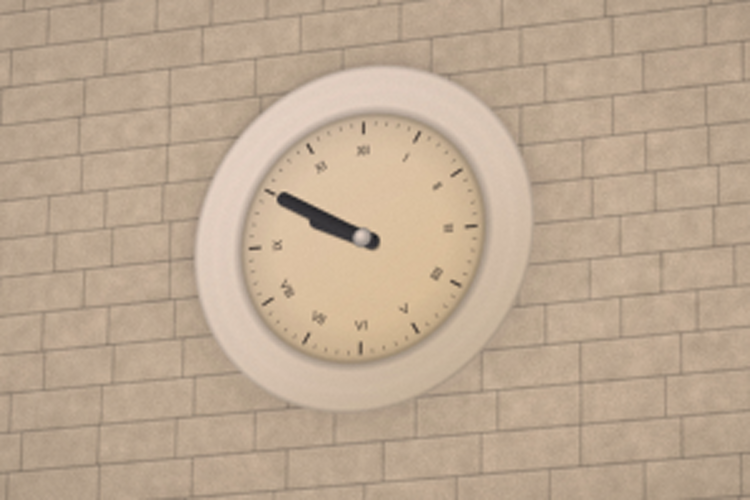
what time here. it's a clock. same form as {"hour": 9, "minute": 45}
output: {"hour": 9, "minute": 50}
